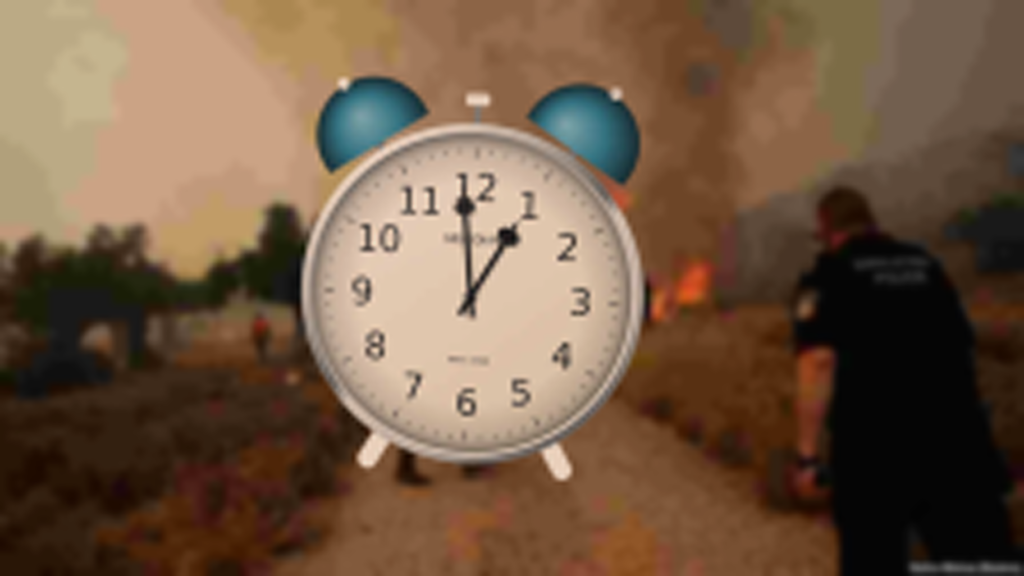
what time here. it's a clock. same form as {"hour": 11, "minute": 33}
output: {"hour": 12, "minute": 59}
